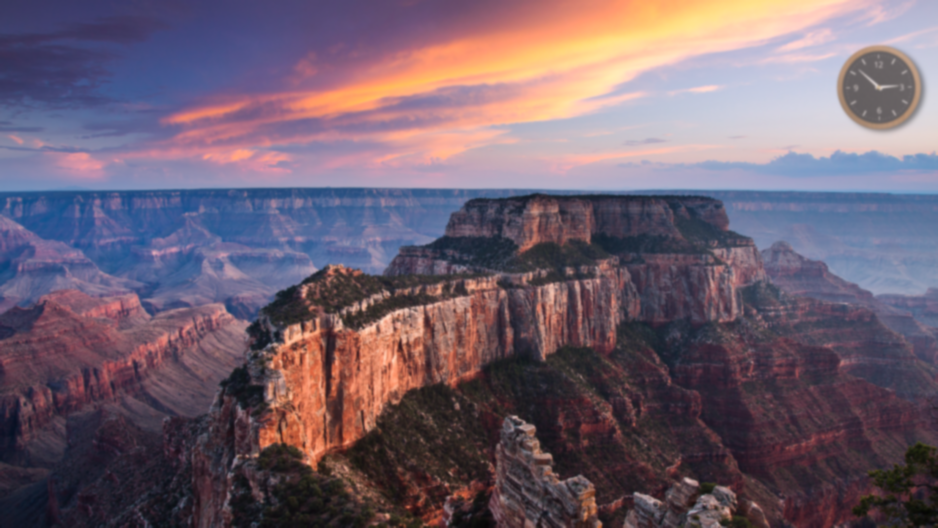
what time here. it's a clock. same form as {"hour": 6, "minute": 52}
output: {"hour": 2, "minute": 52}
